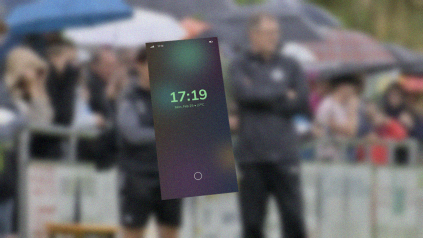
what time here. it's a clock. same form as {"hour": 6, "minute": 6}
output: {"hour": 17, "minute": 19}
